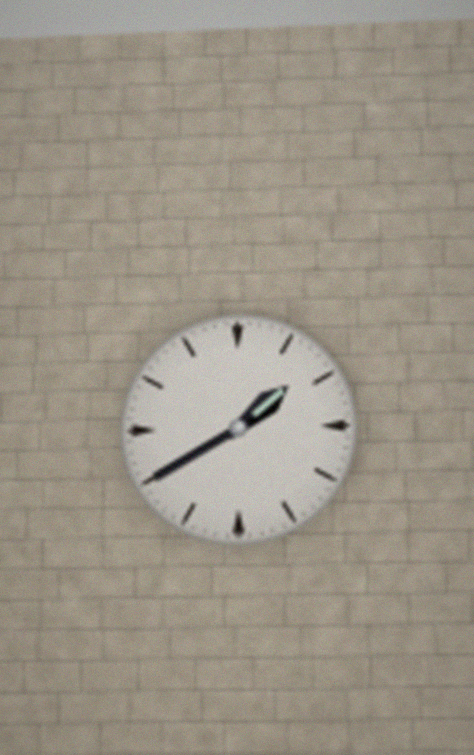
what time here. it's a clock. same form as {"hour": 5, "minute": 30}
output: {"hour": 1, "minute": 40}
